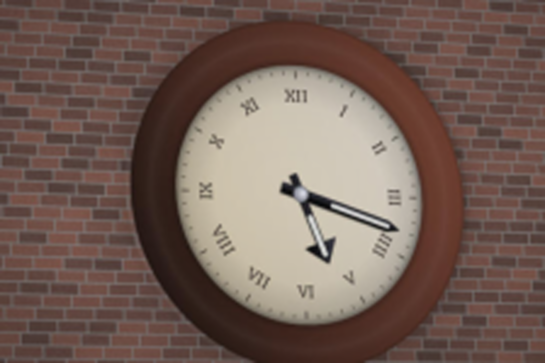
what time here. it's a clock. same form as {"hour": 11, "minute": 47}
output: {"hour": 5, "minute": 18}
